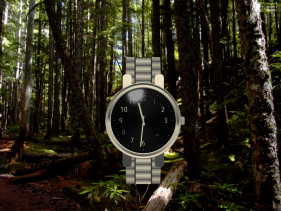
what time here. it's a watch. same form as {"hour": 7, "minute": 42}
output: {"hour": 11, "minute": 31}
